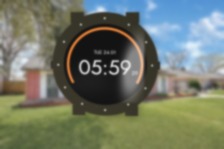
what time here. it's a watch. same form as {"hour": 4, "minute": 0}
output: {"hour": 5, "minute": 59}
